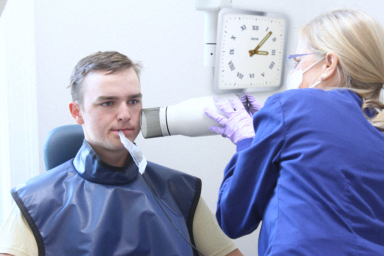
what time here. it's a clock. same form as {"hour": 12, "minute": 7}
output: {"hour": 3, "minute": 7}
